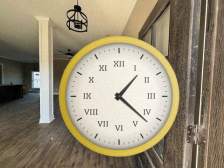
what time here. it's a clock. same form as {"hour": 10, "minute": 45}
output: {"hour": 1, "minute": 22}
